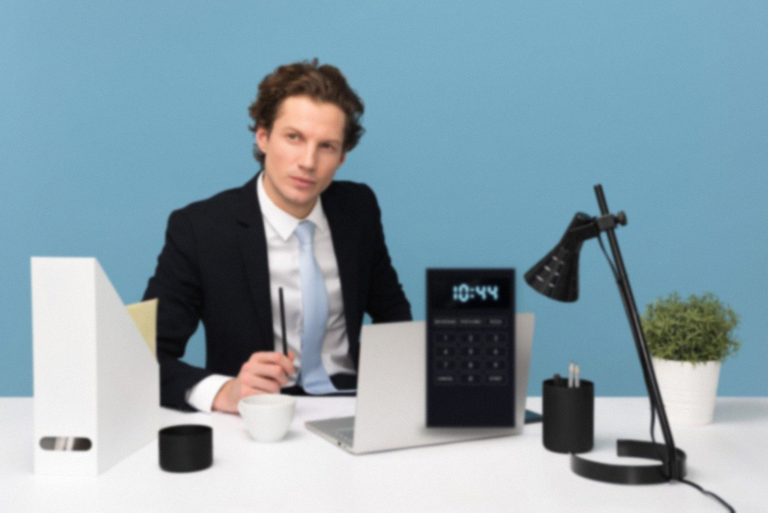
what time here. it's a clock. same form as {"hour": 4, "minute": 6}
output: {"hour": 10, "minute": 44}
